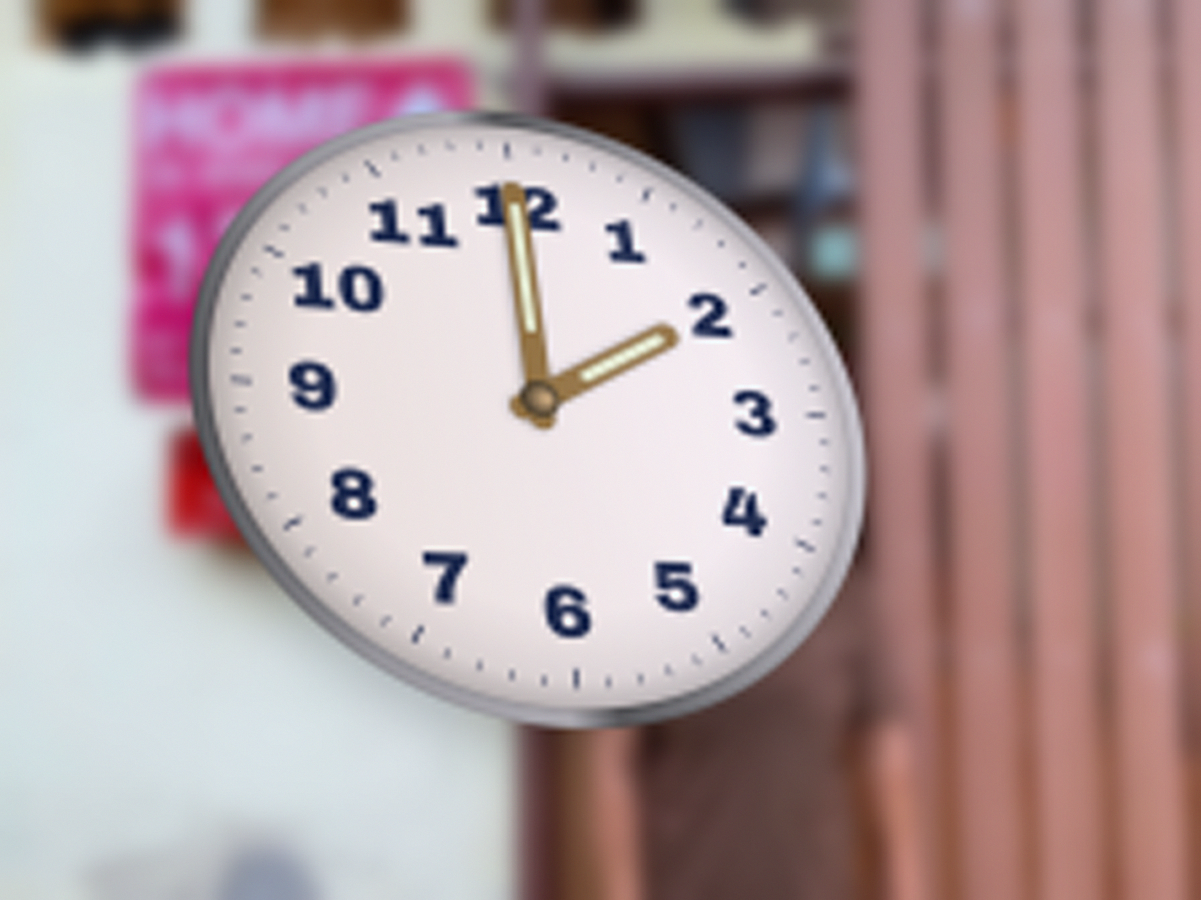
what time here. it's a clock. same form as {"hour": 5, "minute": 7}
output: {"hour": 2, "minute": 0}
